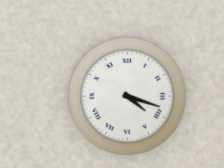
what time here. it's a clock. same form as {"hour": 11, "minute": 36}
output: {"hour": 4, "minute": 18}
